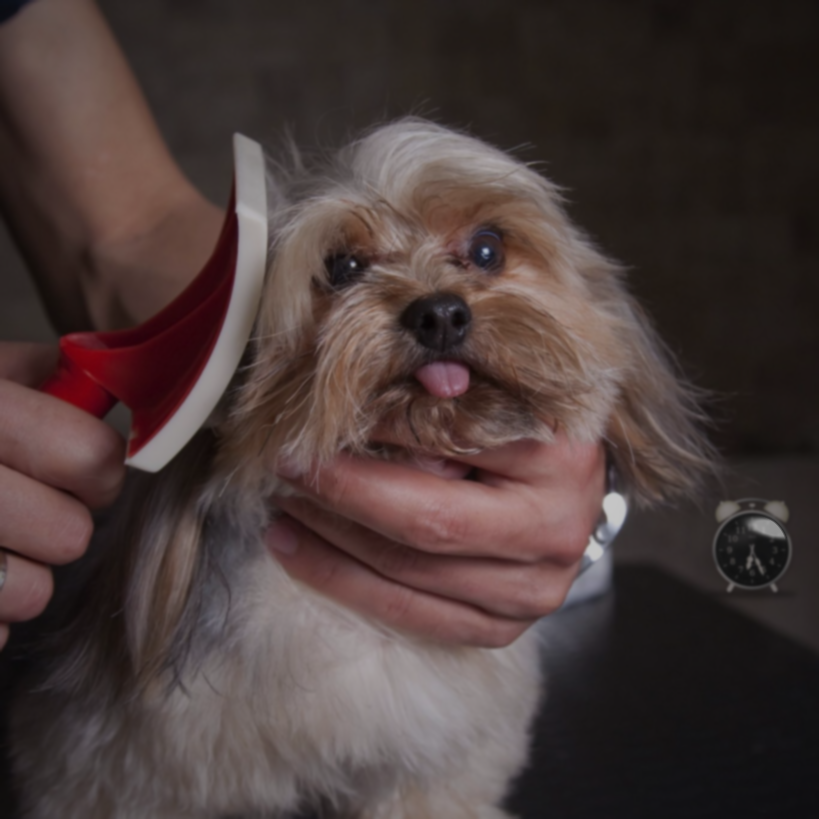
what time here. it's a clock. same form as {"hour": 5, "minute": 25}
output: {"hour": 6, "minute": 26}
